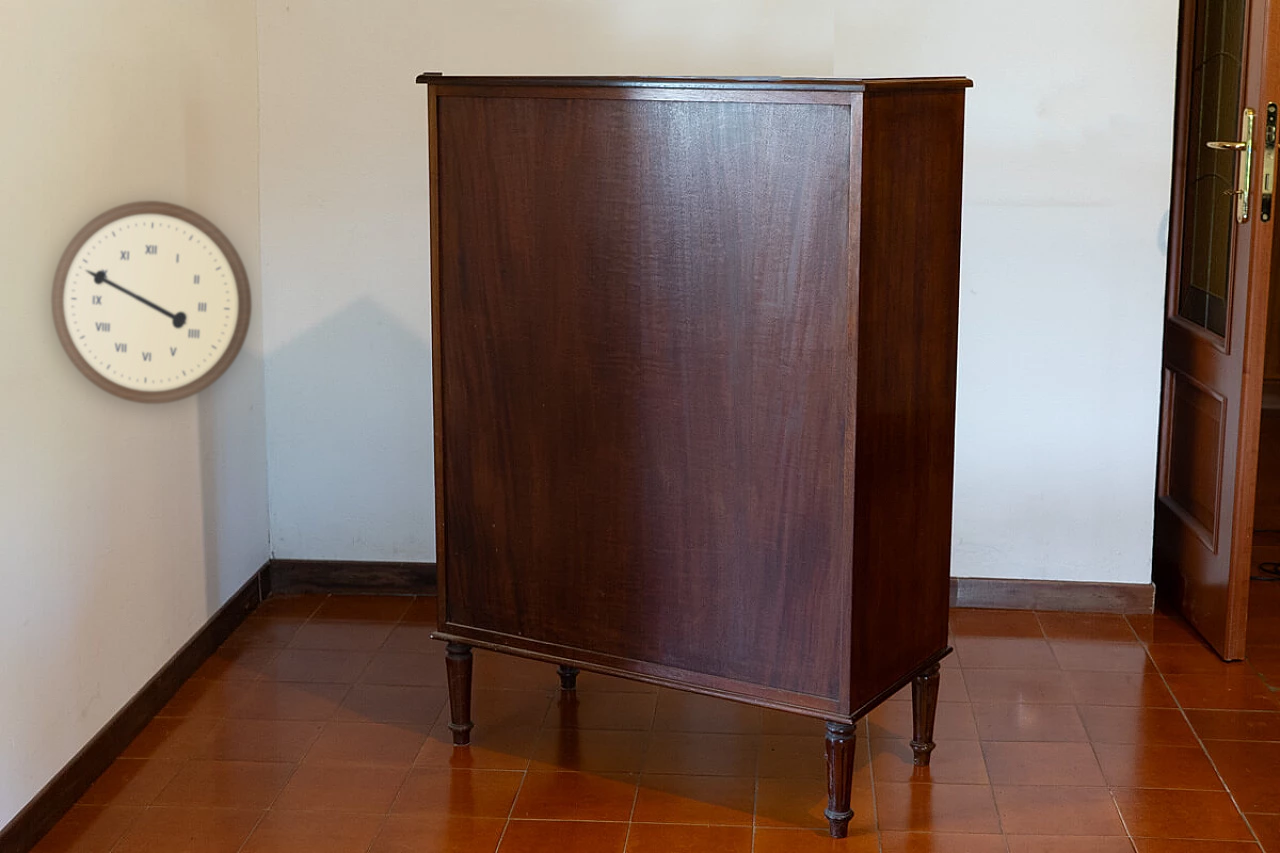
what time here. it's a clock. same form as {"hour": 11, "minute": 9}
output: {"hour": 3, "minute": 49}
